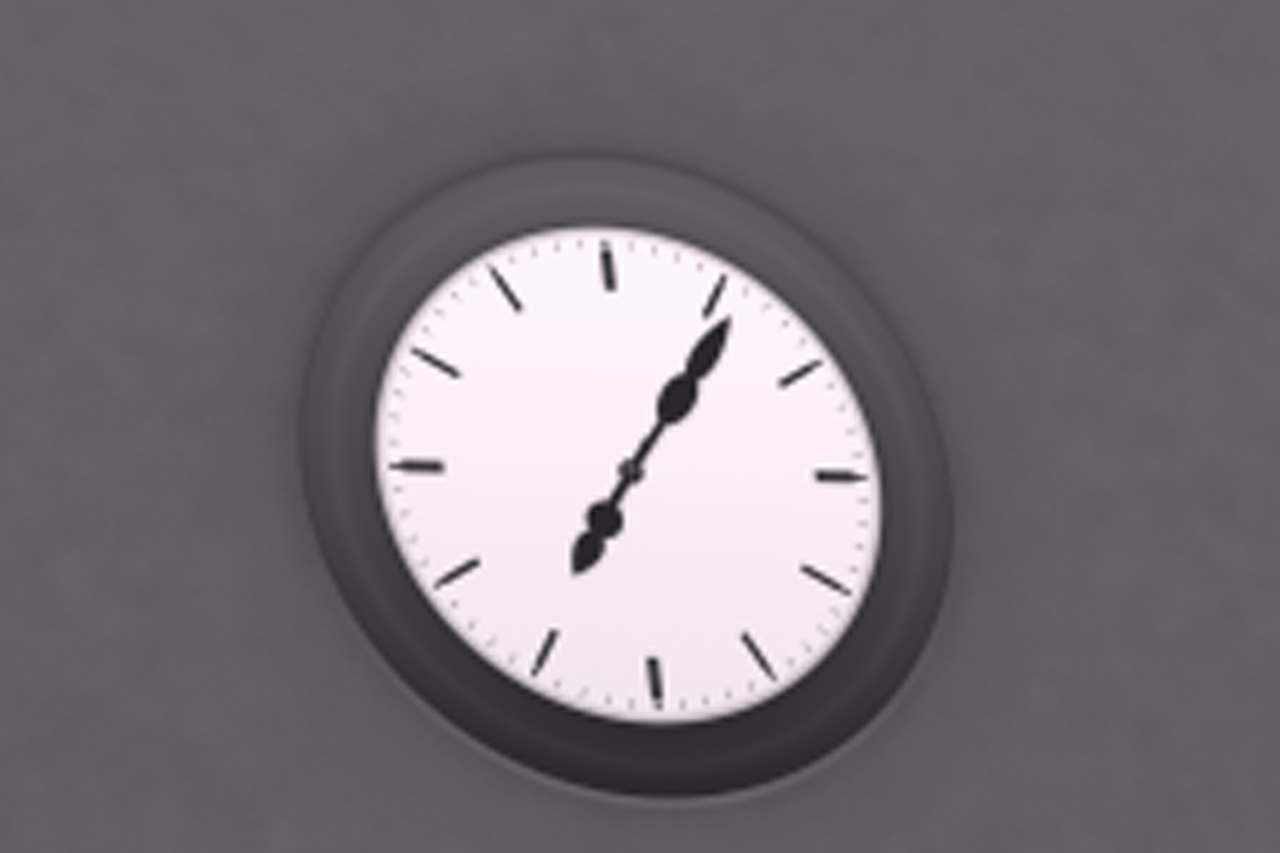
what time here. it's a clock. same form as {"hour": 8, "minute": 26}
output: {"hour": 7, "minute": 6}
